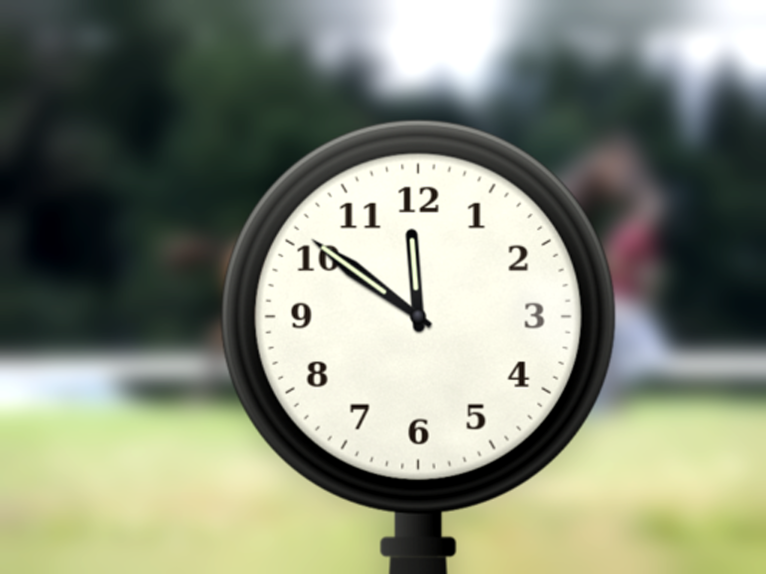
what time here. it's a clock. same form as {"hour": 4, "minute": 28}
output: {"hour": 11, "minute": 51}
